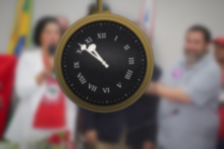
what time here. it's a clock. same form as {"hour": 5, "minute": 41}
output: {"hour": 10, "minute": 52}
